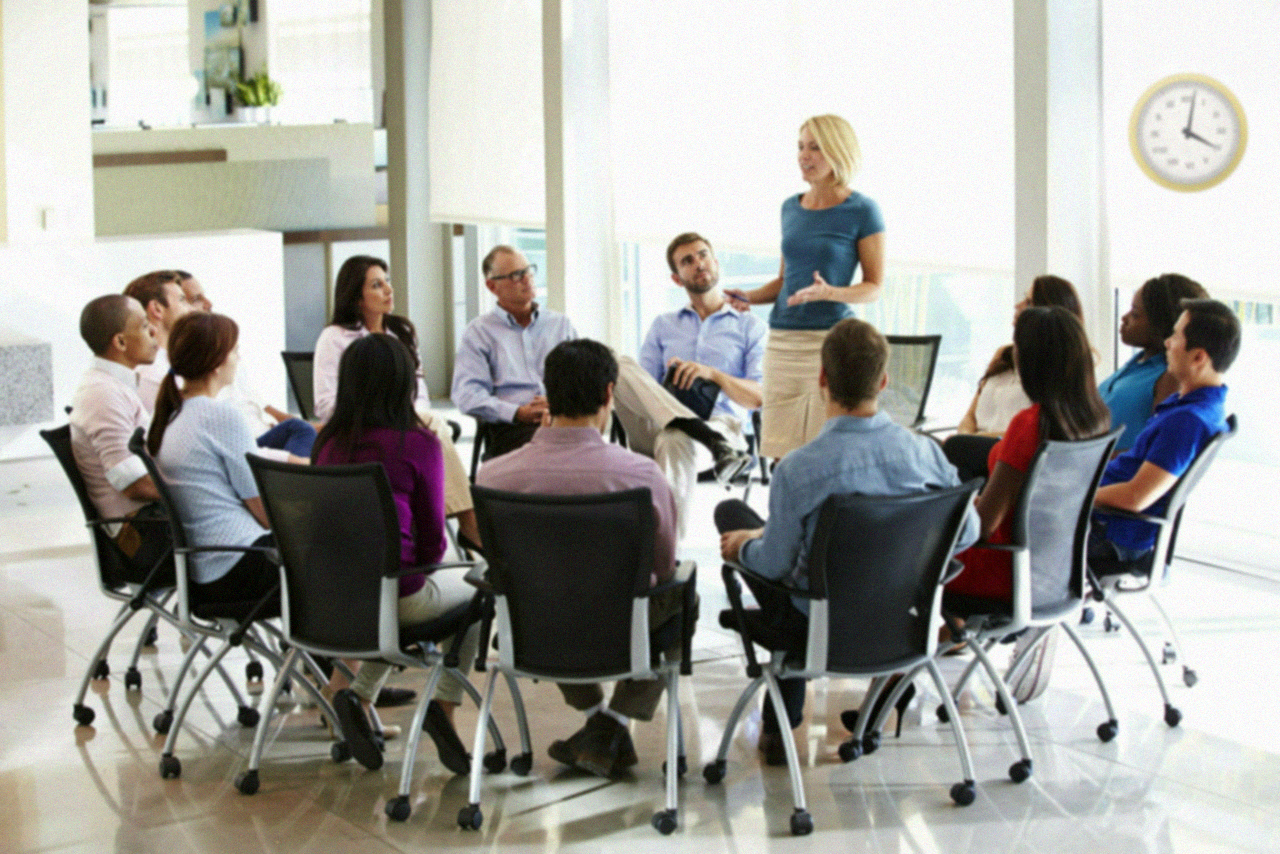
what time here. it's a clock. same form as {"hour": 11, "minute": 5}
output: {"hour": 4, "minute": 2}
